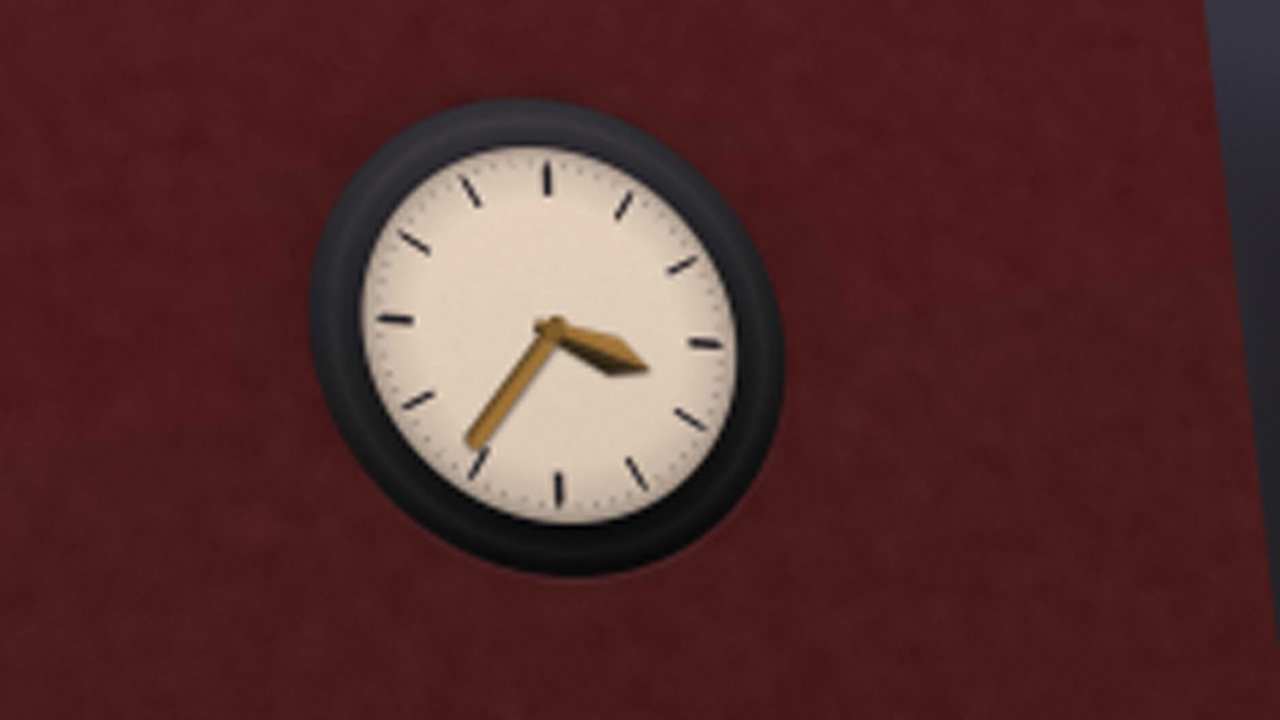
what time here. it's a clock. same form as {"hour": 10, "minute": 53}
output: {"hour": 3, "minute": 36}
